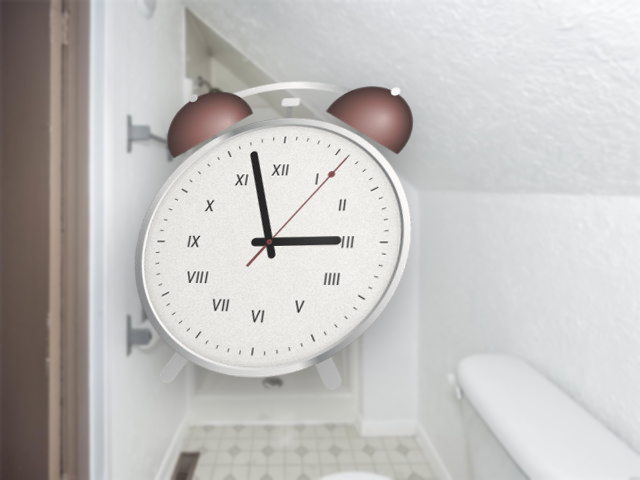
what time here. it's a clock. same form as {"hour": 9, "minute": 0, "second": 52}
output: {"hour": 2, "minute": 57, "second": 6}
